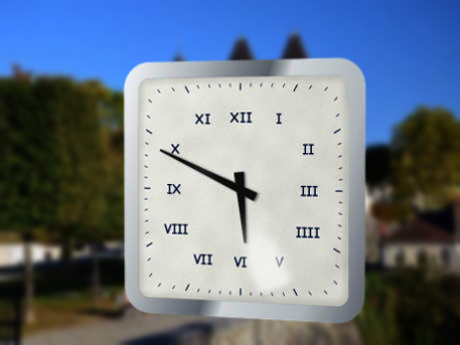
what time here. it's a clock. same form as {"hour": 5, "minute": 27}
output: {"hour": 5, "minute": 49}
